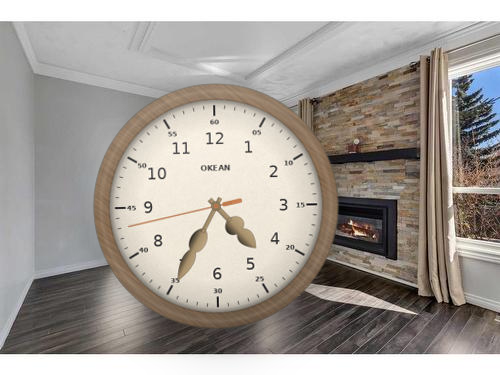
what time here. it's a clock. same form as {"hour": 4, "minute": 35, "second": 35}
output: {"hour": 4, "minute": 34, "second": 43}
